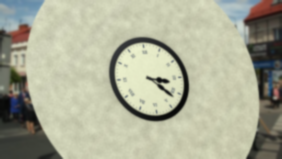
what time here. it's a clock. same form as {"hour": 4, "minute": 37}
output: {"hour": 3, "minute": 22}
